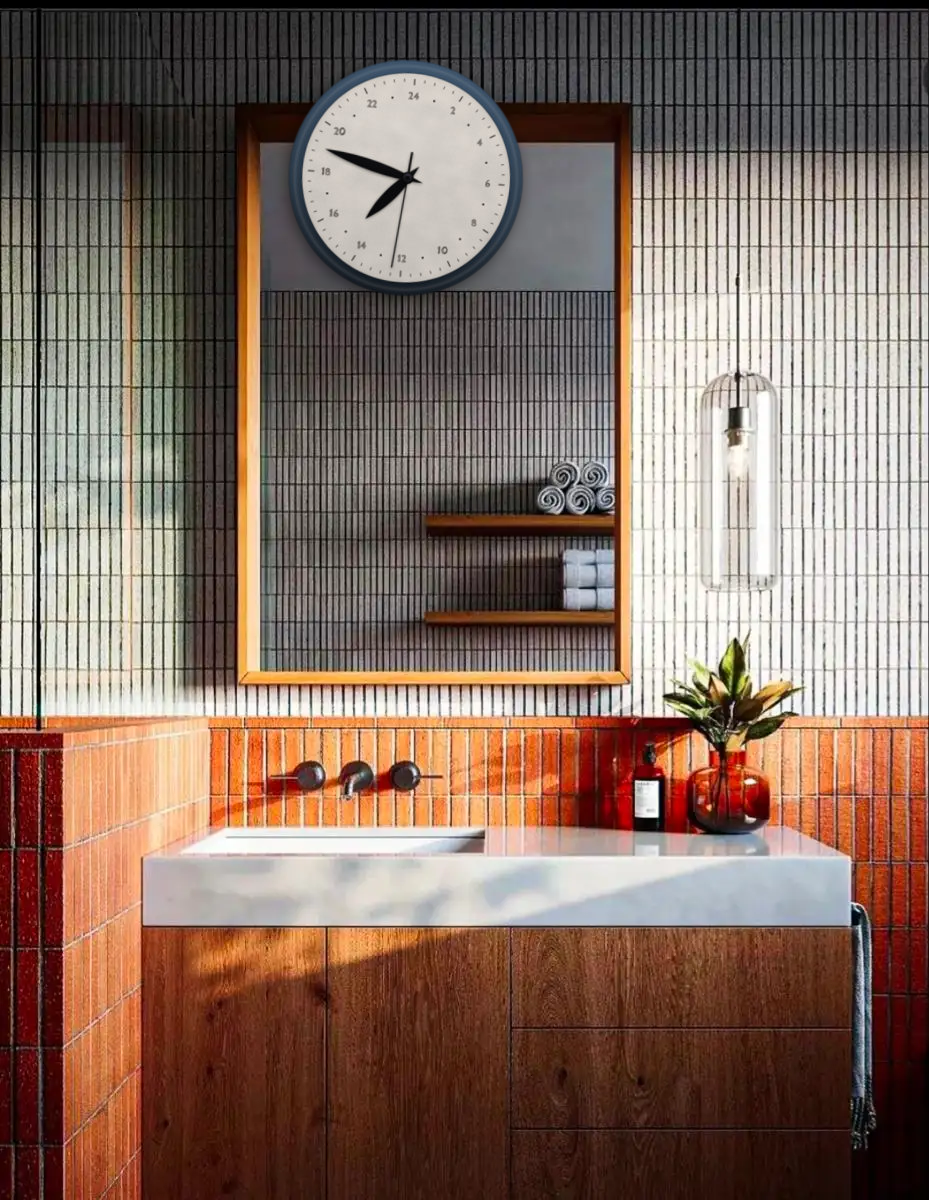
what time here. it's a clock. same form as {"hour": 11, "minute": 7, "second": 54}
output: {"hour": 14, "minute": 47, "second": 31}
